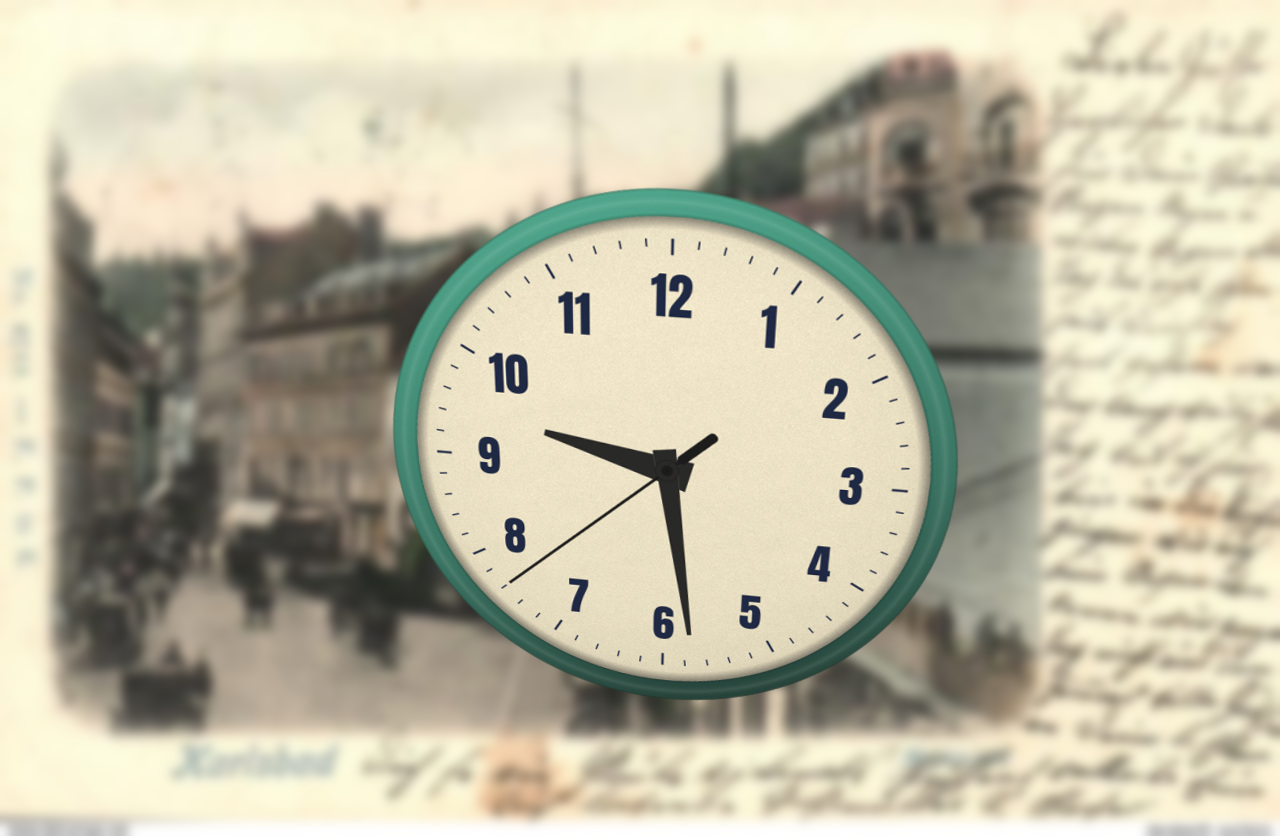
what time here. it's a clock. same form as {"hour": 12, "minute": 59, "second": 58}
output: {"hour": 9, "minute": 28, "second": 38}
